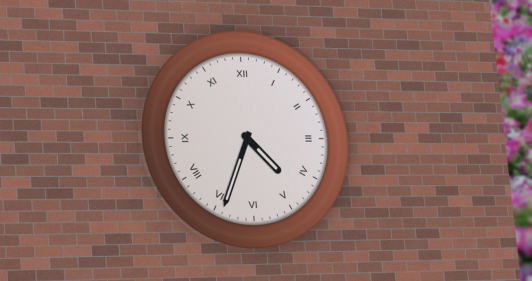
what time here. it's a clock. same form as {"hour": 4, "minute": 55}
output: {"hour": 4, "minute": 34}
